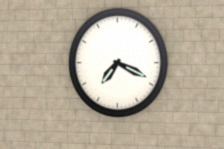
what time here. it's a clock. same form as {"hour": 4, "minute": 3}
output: {"hour": 7, "minute": 19}
